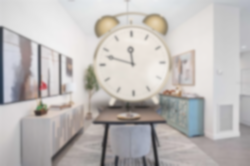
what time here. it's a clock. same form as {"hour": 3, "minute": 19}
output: {"hour": 11, "minute": 48}
